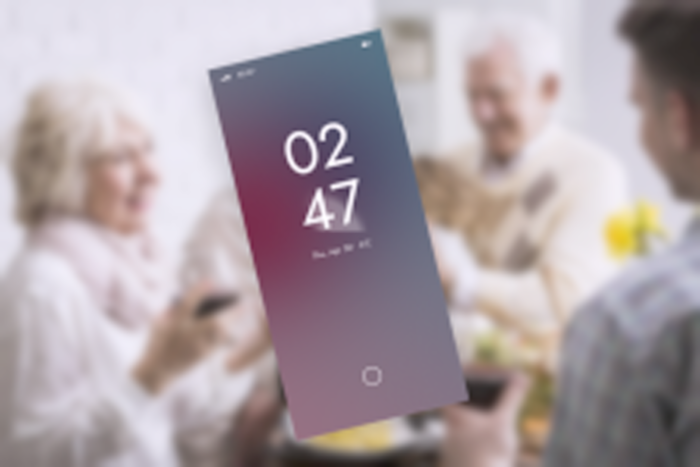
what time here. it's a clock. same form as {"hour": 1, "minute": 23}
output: {"hour": 2, "minute": 47}
